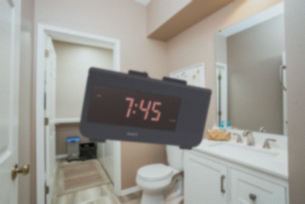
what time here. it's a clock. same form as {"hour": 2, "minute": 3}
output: {"hour": 7, "minute": 45}
